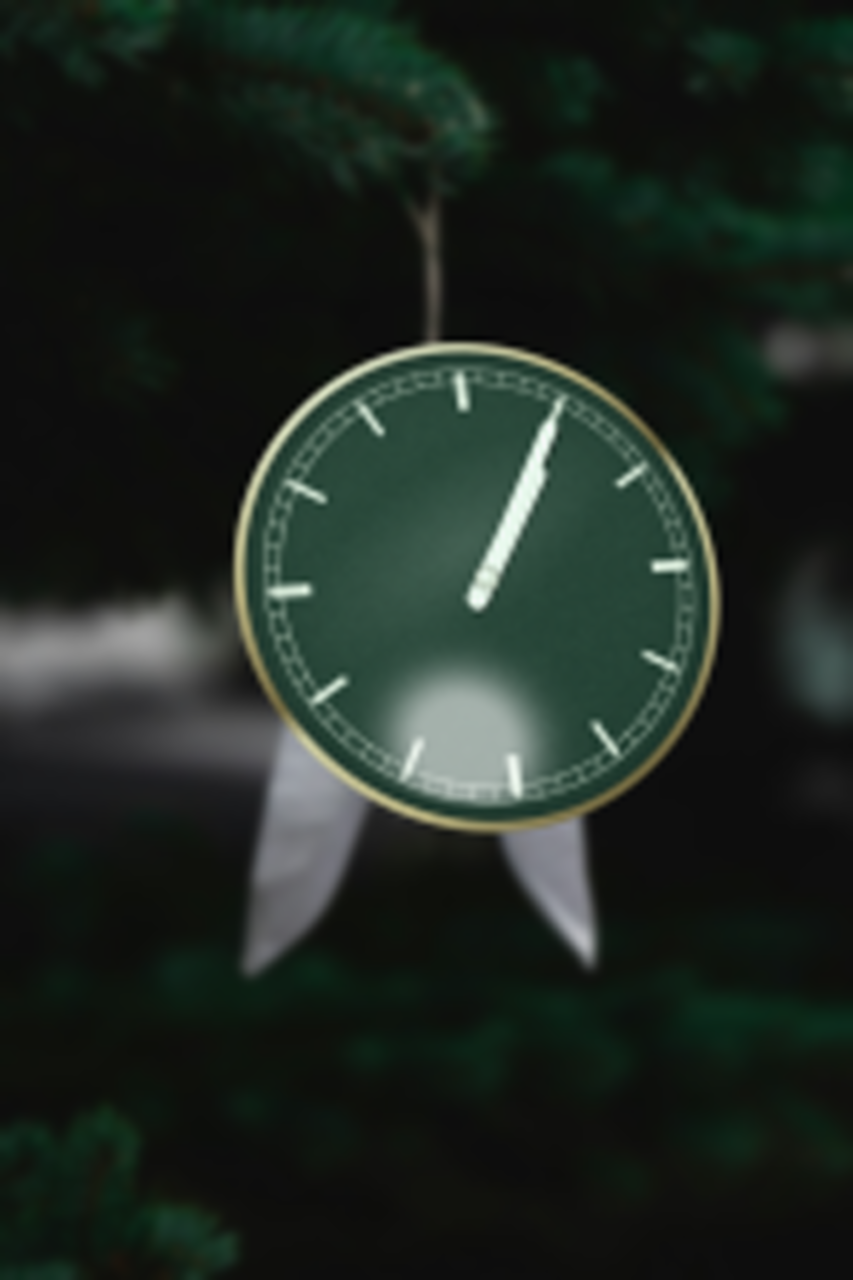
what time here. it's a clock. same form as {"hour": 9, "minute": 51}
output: {"hour": 1, "minute": 5}
